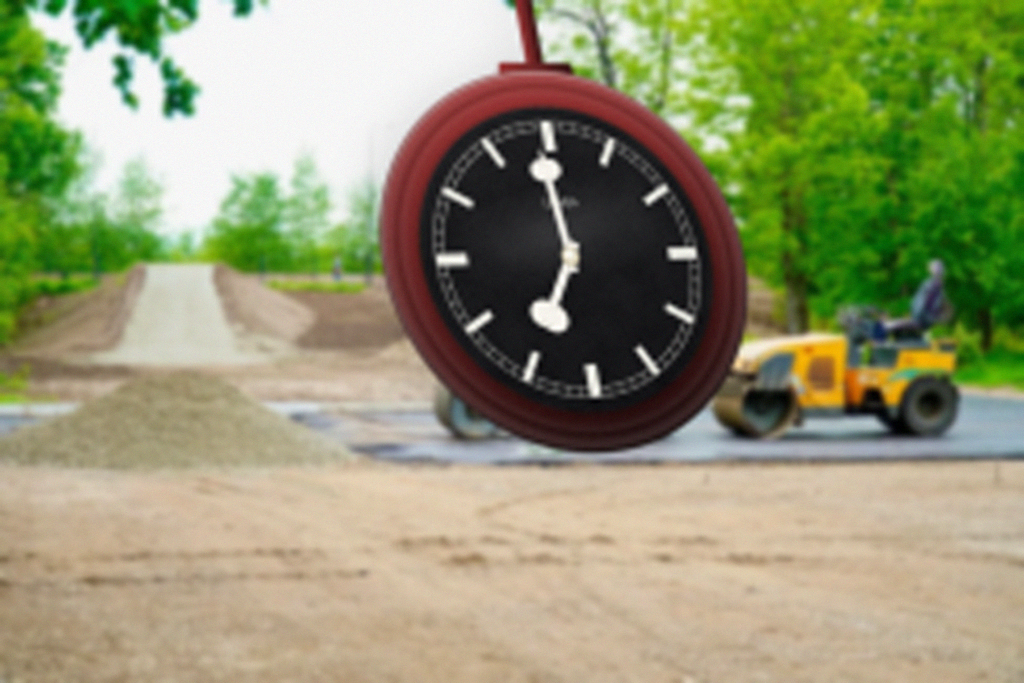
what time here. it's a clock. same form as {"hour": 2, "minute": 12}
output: {"hour": 6, "minute": 59}
